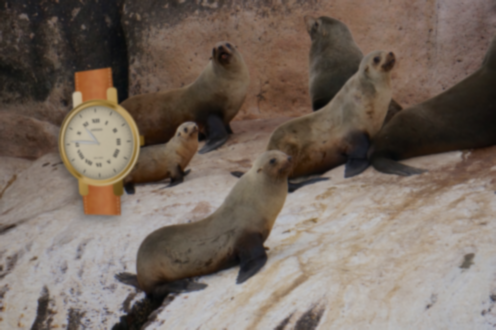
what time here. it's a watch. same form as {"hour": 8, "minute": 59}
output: {"hour": 10, "minute": 46}
